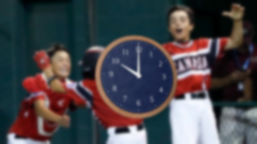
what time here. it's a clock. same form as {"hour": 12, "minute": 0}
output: {"hour": 10, "minute": 0}
